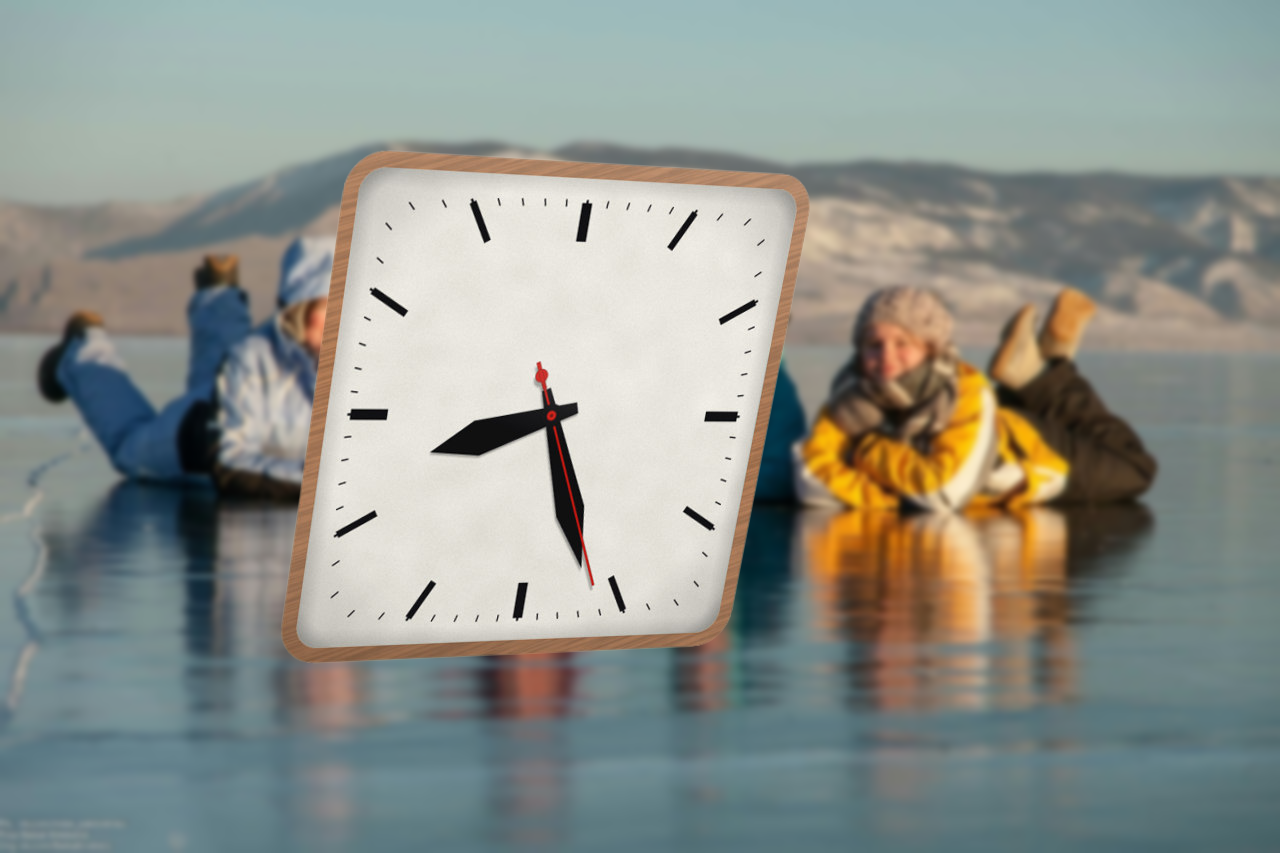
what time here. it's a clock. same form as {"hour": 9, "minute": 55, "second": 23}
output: {"hour": 8, "minute": 26, "second": 26}
